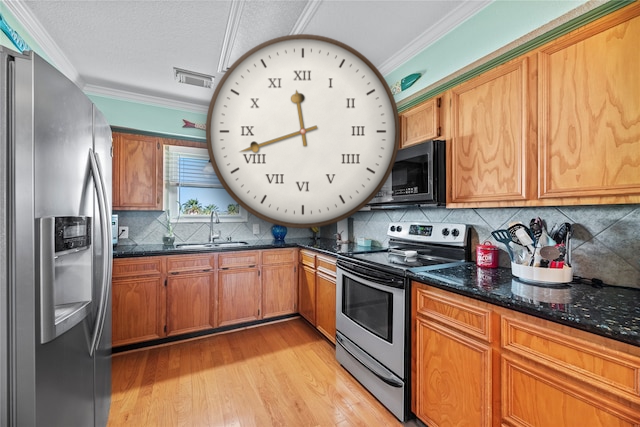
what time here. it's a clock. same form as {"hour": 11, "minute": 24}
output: {"hour": 11, "minute": 42}
